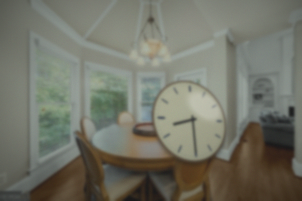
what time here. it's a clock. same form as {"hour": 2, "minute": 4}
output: {"hour": 8, "minute": 30}
